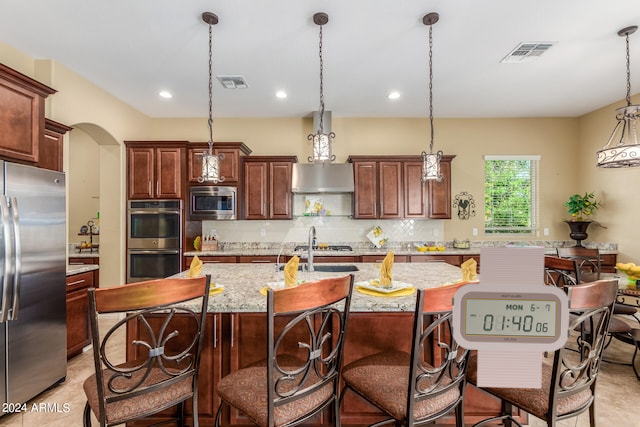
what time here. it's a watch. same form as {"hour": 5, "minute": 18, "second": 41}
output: {"hour": 1, "minute": 40, "second": 6}
